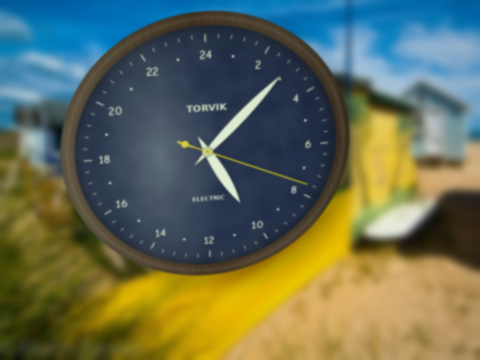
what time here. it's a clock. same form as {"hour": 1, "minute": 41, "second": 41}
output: {"hour": 10, "minute": 7, "second": 19}
